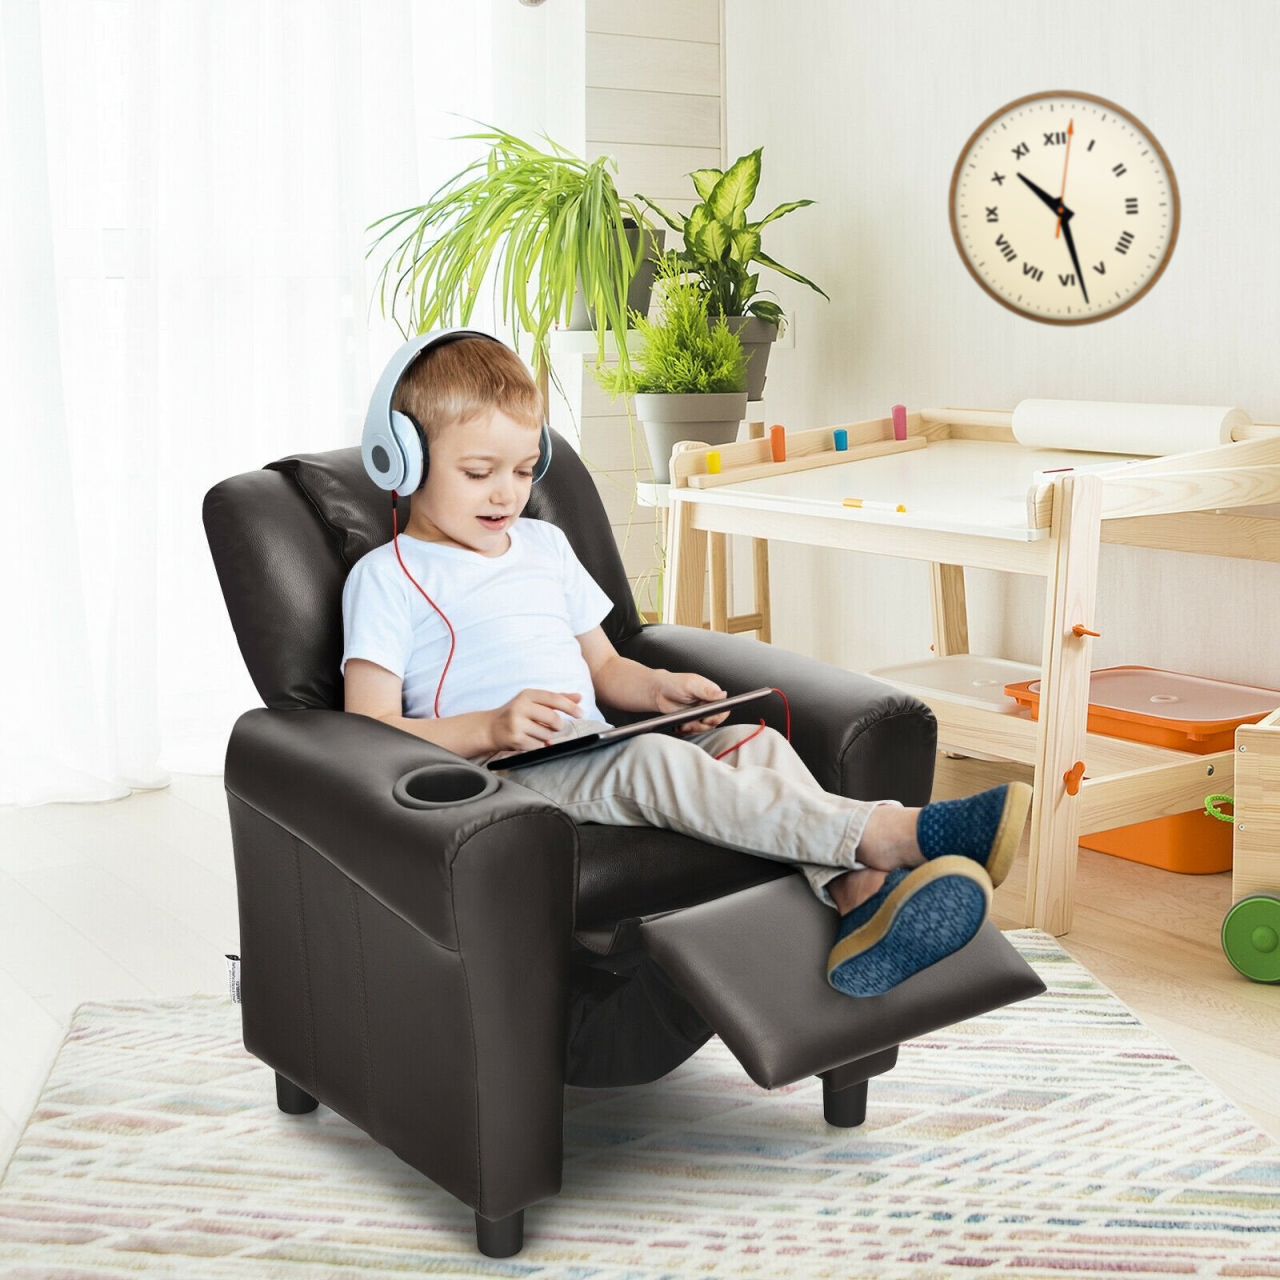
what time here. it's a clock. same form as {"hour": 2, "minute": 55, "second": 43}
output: {"hour": 10, "minute": 28, "second": 2}
